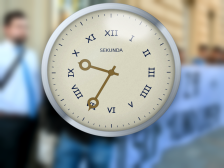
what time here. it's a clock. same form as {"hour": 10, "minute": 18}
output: {"hour": 9, "minute": 35}
